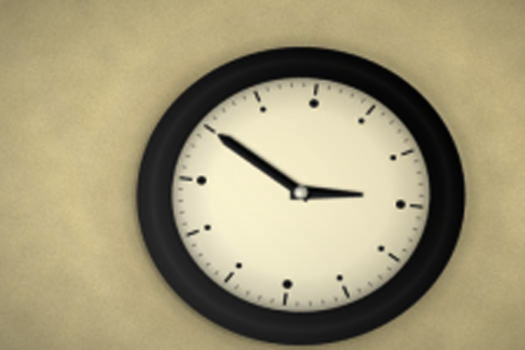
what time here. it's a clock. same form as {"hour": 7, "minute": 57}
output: {"hour": 2, "minute": 50}
